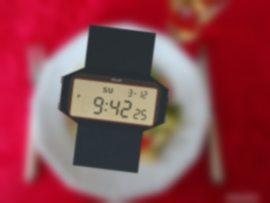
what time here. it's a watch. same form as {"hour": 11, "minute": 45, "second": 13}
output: {"hour": 9, "minute": 42, "second": 25}
